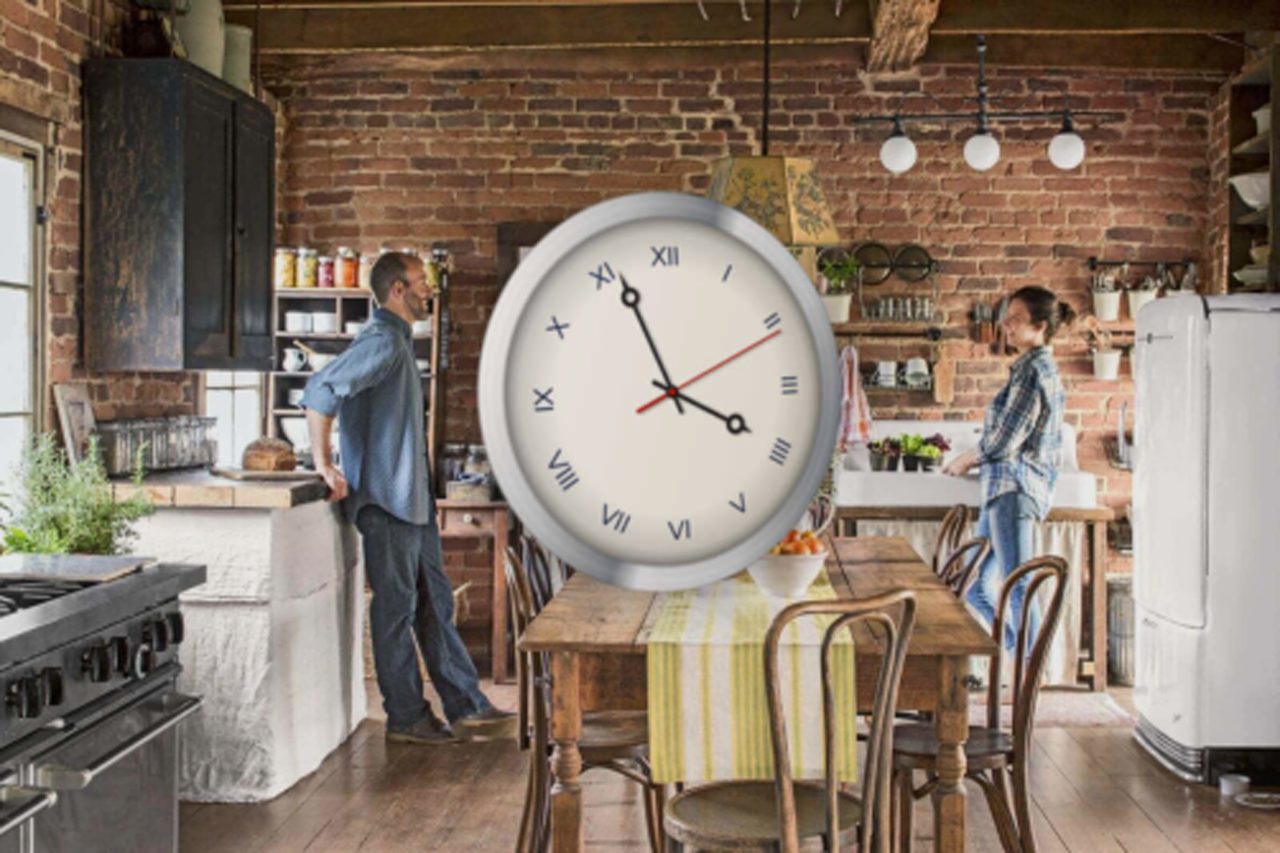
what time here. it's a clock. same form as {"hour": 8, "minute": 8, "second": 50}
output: {"hour": 3, "minute": 56, "second": 11}
